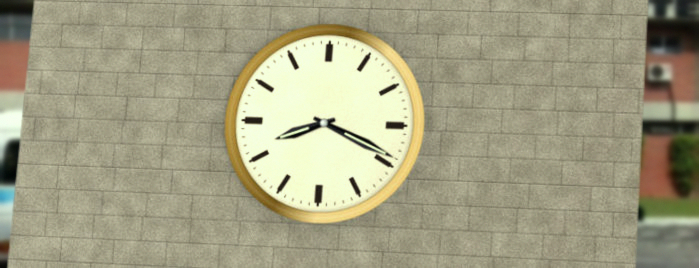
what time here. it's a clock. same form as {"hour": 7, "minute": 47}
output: {"hour": 8, "minute": 19}
